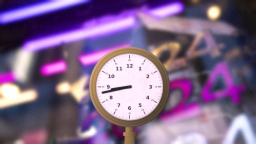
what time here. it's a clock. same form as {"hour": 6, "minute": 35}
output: {"hour": 8, "minute": 43}
